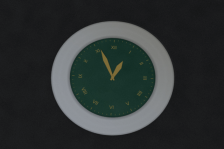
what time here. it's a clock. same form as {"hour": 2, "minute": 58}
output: {"hour": 12, "minute": 56}
